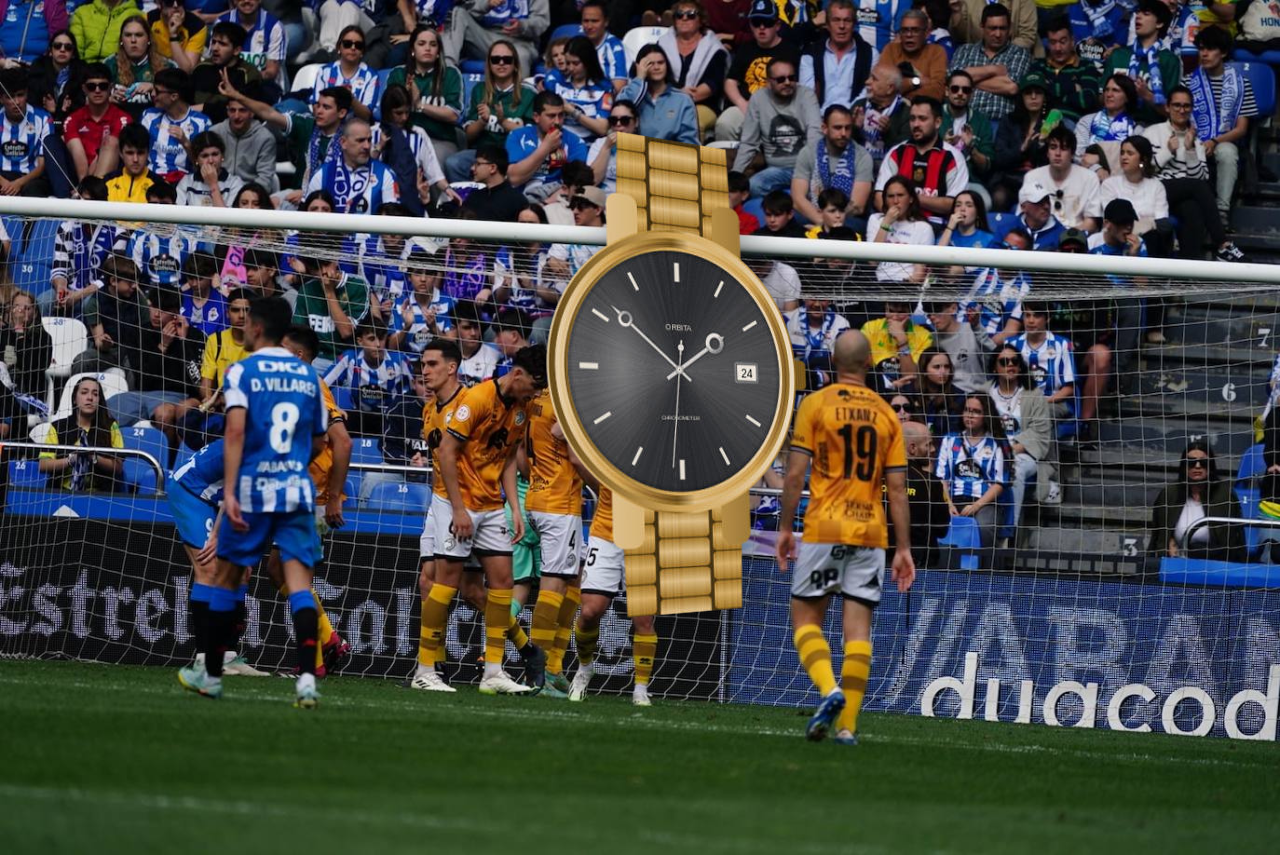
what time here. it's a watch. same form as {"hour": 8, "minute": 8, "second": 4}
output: {"hour": 1, "minute": 51, "second": 31}
